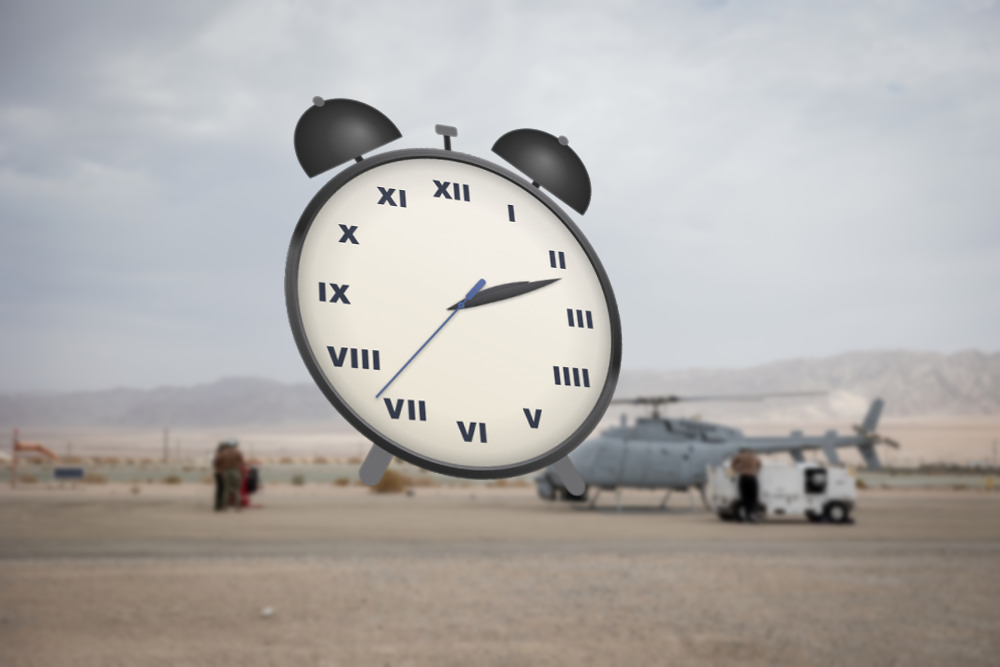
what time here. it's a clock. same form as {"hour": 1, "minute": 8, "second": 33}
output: {"hour": 2, "minute": 11, "second": 37}
